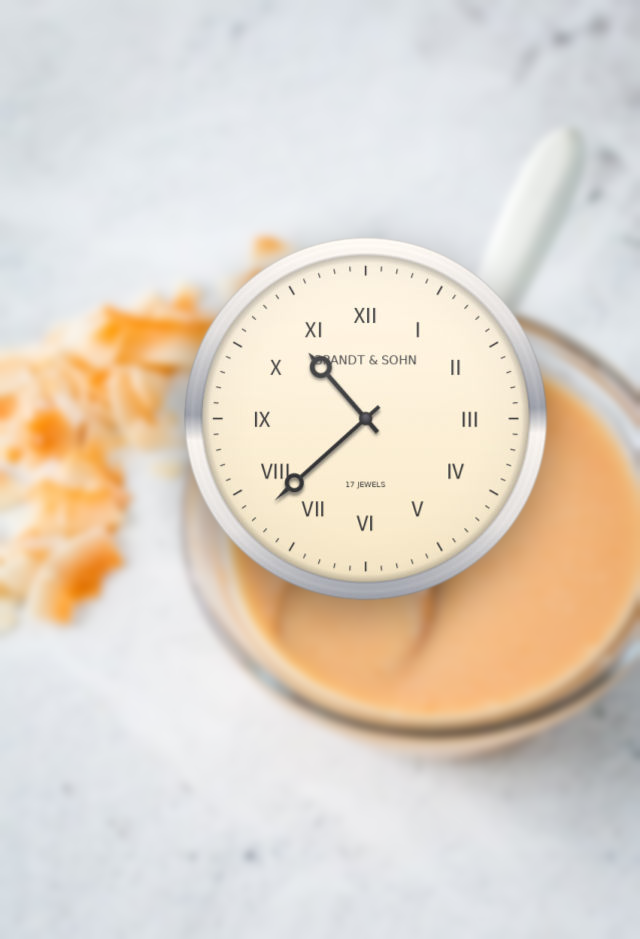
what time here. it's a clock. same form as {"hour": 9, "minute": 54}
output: {"hour": 10, "minute": 38}
